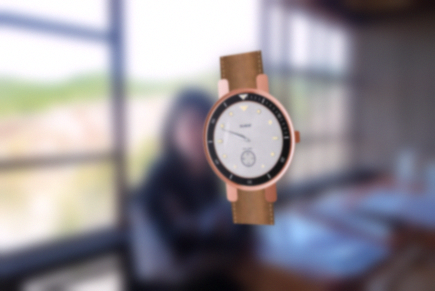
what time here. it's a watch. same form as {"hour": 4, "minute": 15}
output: {"hour": 9, "minute": 49}
